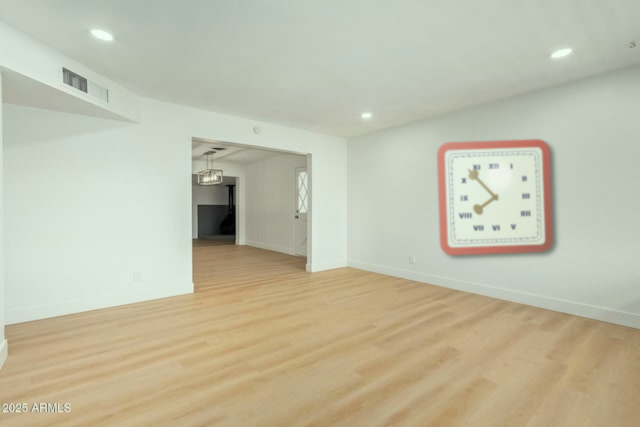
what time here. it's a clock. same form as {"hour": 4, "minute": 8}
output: {"hour": 7, "minute": 53}
